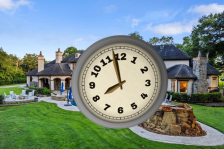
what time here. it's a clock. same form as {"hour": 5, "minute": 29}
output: {"hour": 7, "minute": 58}
